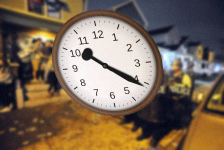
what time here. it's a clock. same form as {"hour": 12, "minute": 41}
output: {"hour": 10, "minute": 21}
